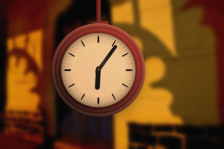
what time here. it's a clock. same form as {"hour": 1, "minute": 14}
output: {"hour": 6, "minute": 6}
